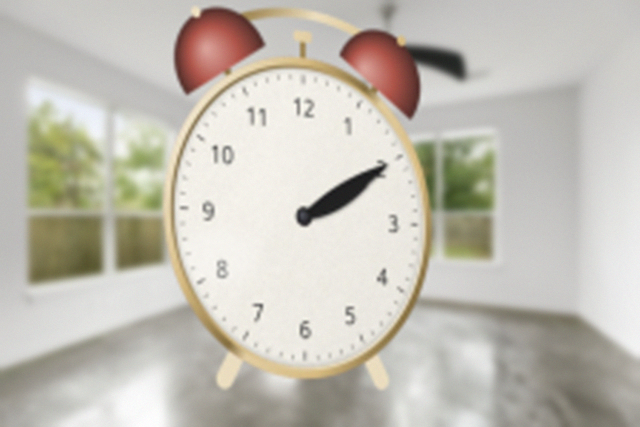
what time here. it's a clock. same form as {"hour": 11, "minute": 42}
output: {"hour": 2, "minute": 10}
